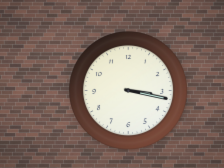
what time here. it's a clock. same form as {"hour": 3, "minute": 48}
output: {"hour": 3, "minute": 17}
